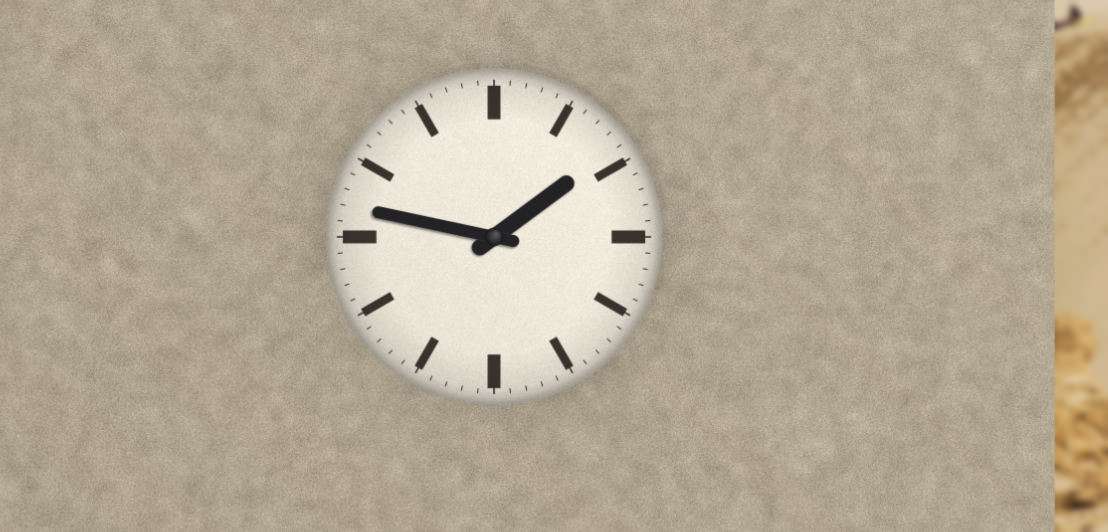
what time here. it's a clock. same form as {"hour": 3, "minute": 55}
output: {"hour": 1, "minute": 47}
